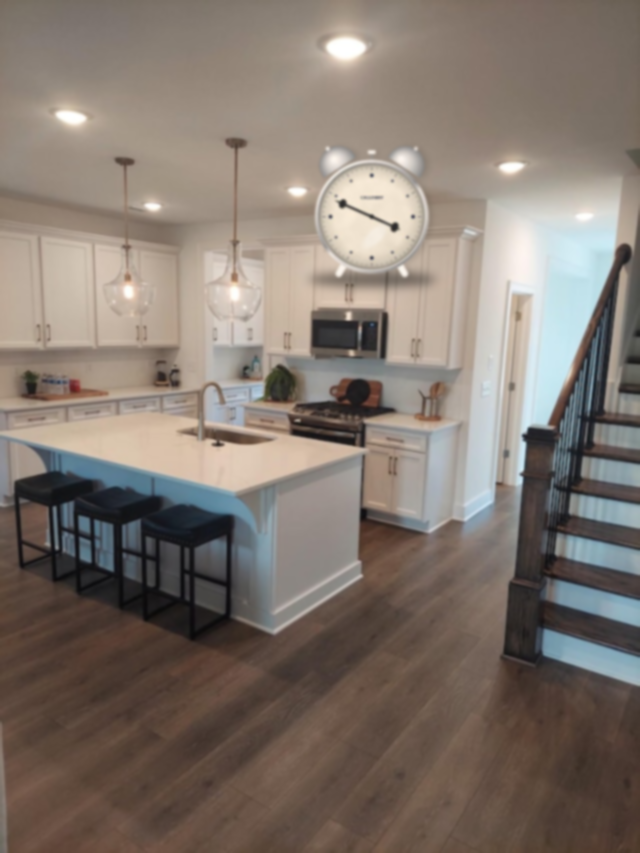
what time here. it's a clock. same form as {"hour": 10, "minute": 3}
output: {"hour": 3, "minute": 49}
